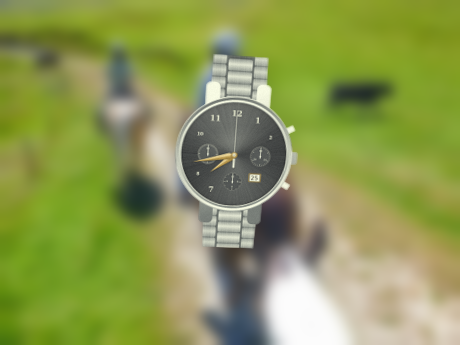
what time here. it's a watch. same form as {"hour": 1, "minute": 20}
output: {"hour": 7, "minute": 43}
